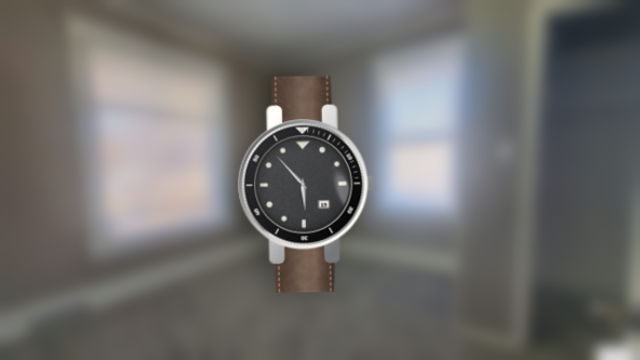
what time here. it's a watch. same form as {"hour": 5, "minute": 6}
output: {"hour": 5, "minute": 53}
